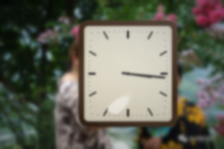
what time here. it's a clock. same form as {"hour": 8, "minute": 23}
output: {"hour": 3, "minute": 16}
